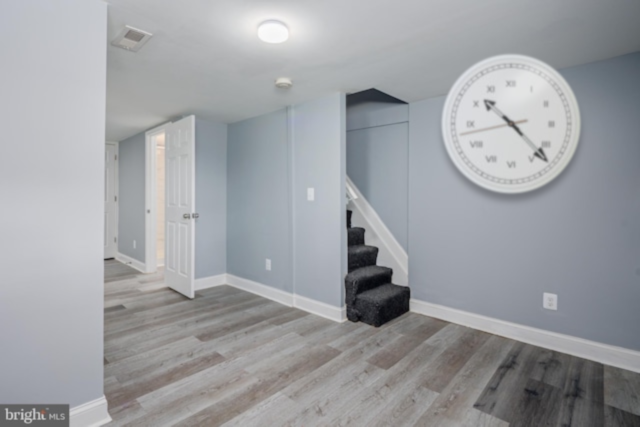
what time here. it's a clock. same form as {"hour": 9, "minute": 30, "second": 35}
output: {"hour": 10, "minute": 22, "second": 43}
